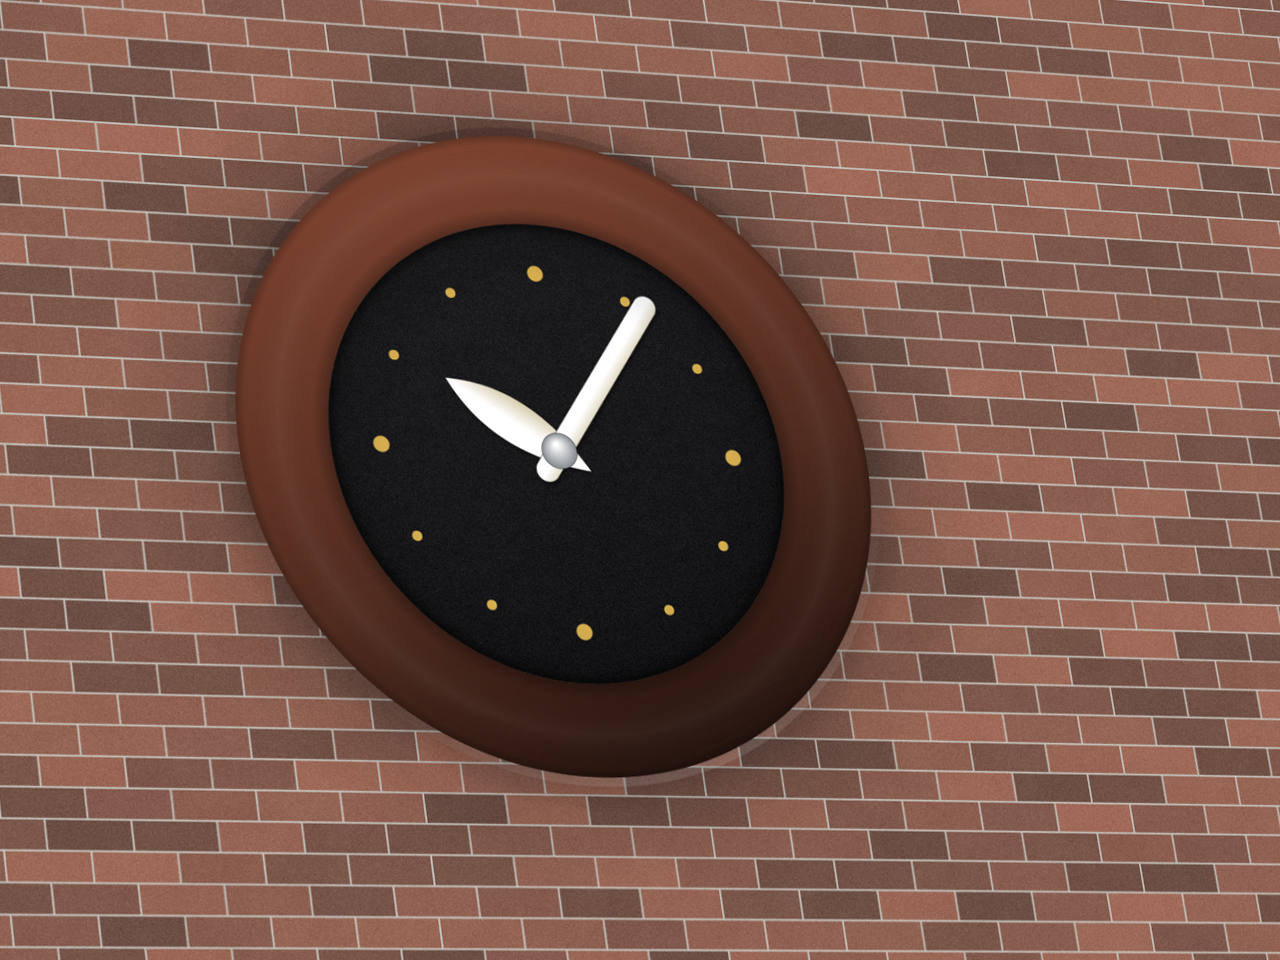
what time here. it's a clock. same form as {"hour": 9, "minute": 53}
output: {"hour": 10, "minute": 6}
